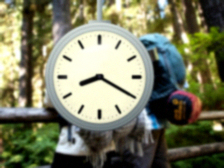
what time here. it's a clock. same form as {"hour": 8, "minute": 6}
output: {"hour": 8, "minute": 20}
